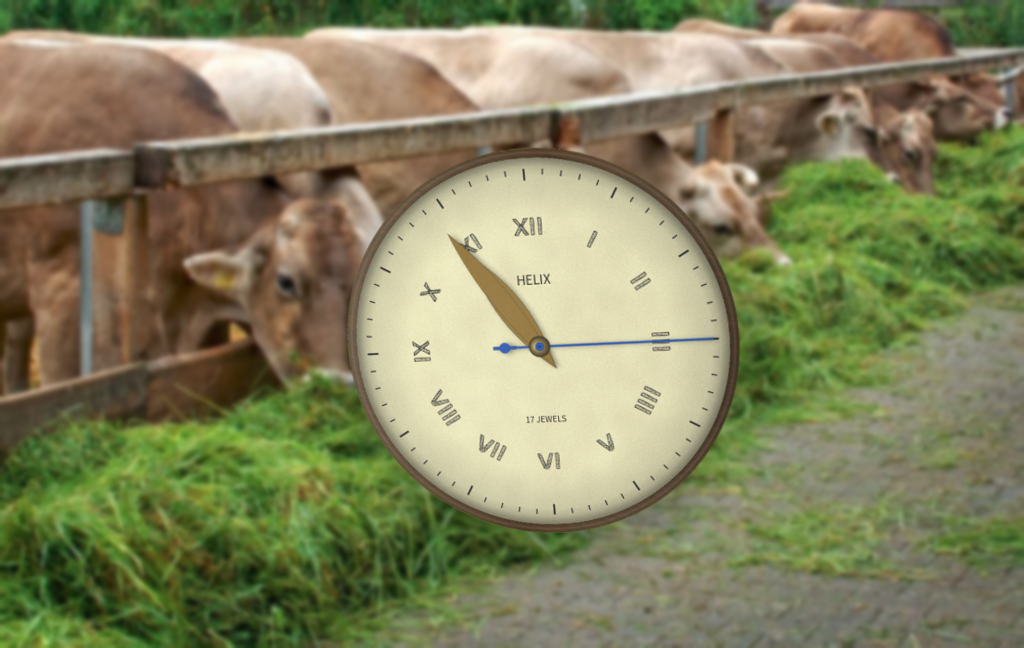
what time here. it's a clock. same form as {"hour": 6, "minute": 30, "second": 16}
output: {"hour": 10, "minute": 54, "second": 15}
